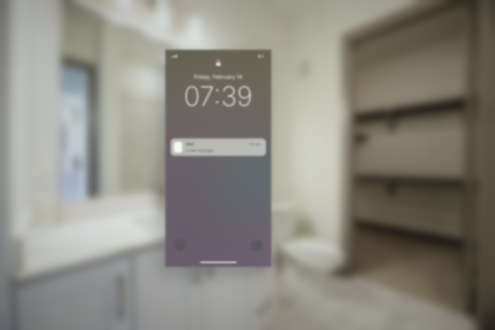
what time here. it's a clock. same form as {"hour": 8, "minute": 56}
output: {"hour": 7, "minute": 39}
